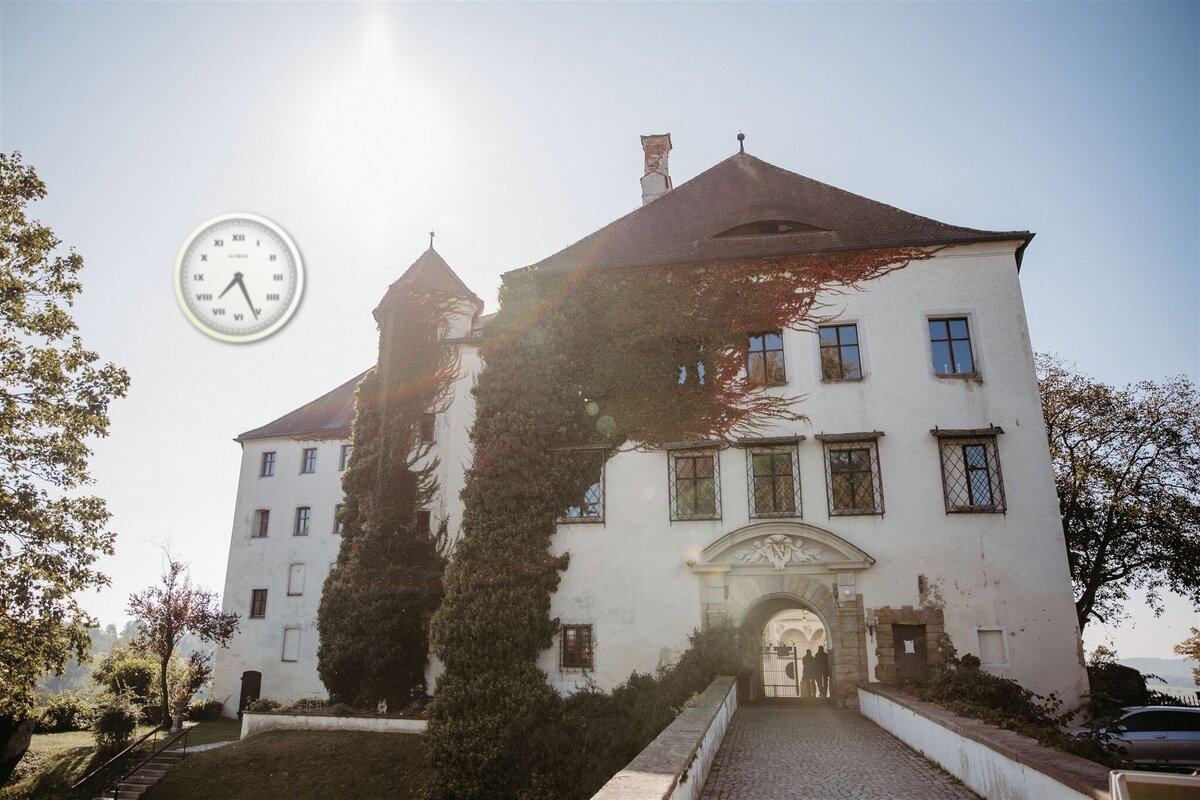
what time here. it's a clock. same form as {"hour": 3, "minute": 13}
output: {"hour": 7, "minute": 26}
